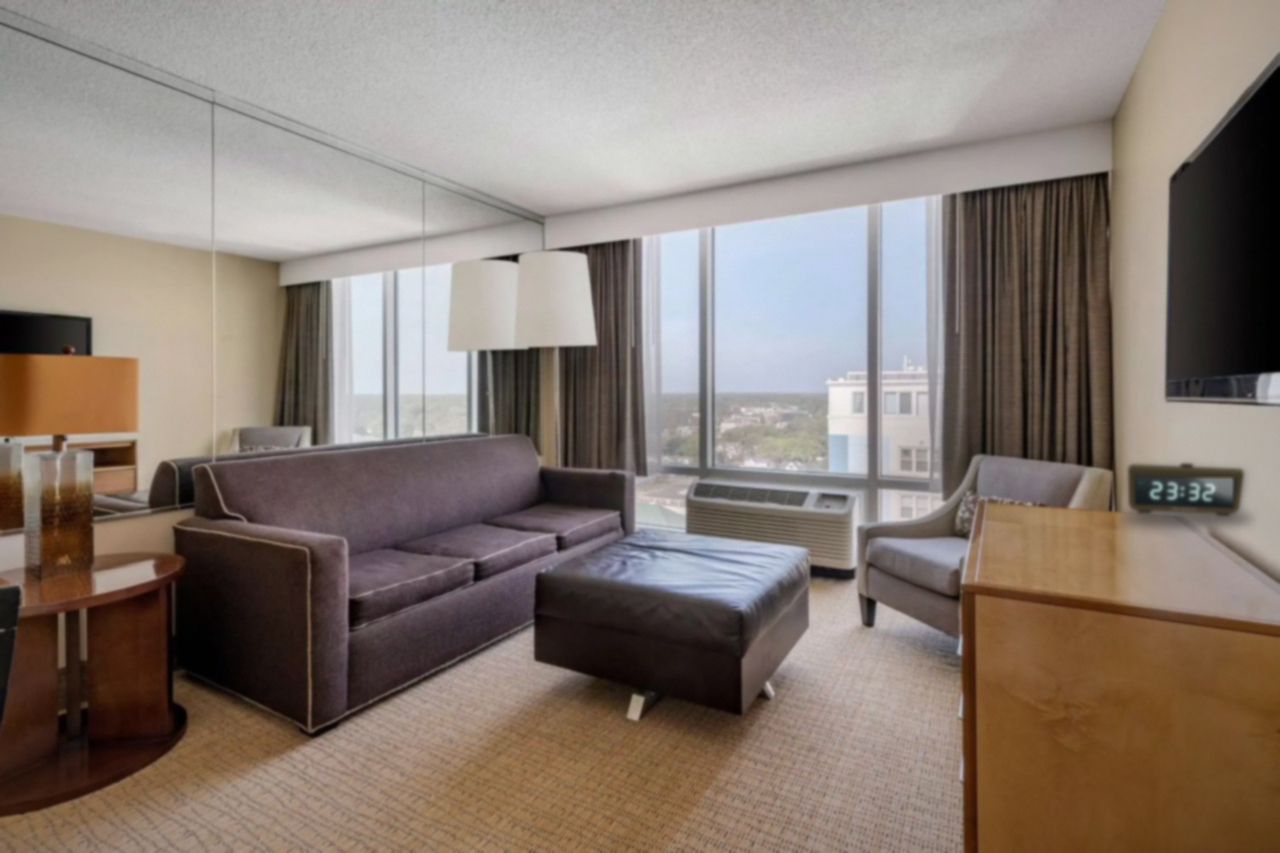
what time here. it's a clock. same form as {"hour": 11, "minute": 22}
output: {"hour": 23, "minute": 32}
